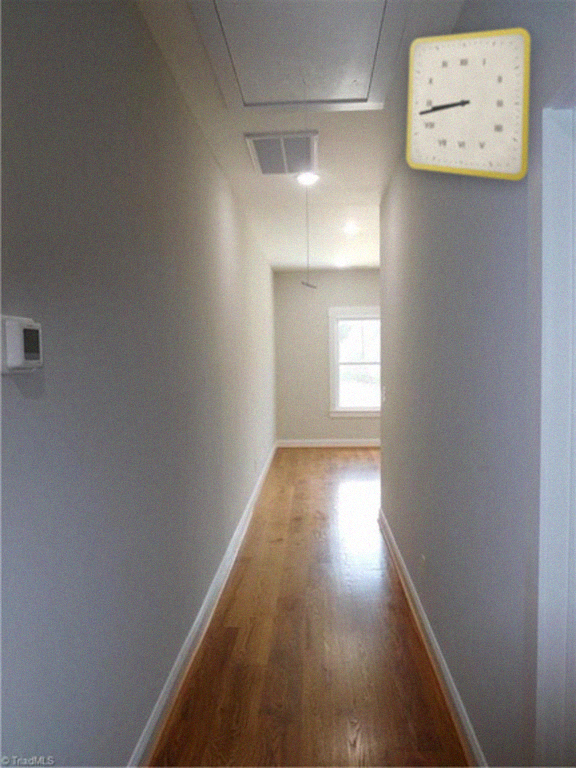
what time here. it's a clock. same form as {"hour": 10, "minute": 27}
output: {"hour": 8, "minute": 43}
